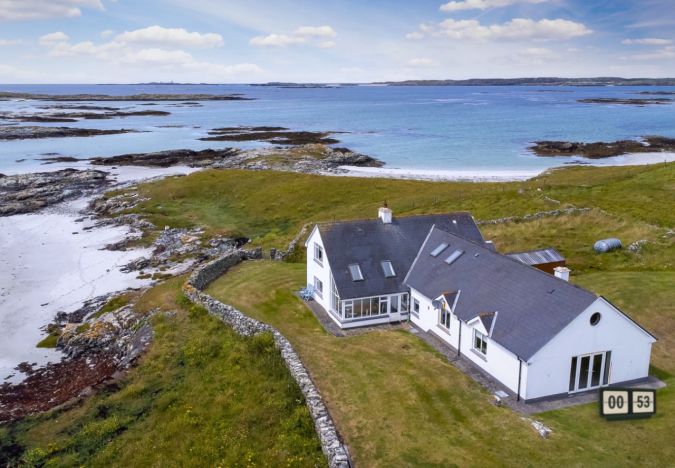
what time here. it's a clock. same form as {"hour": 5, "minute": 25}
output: {"hour": 0, "minute": 53}
